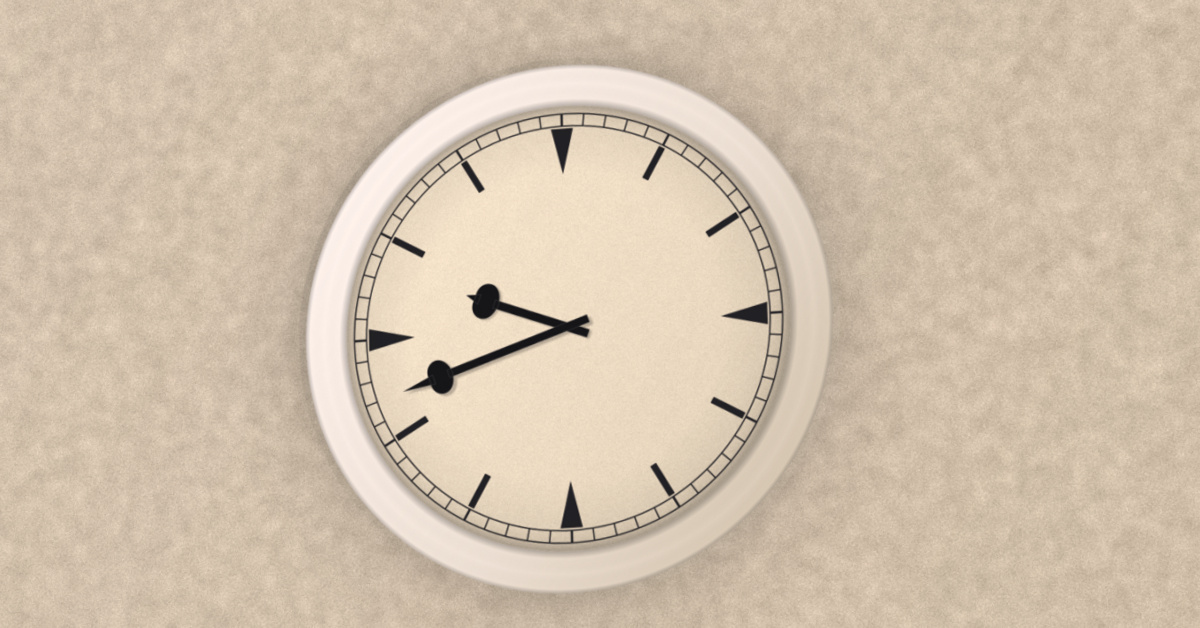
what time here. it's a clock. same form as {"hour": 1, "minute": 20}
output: {"hour": 9, "minute": 42}
